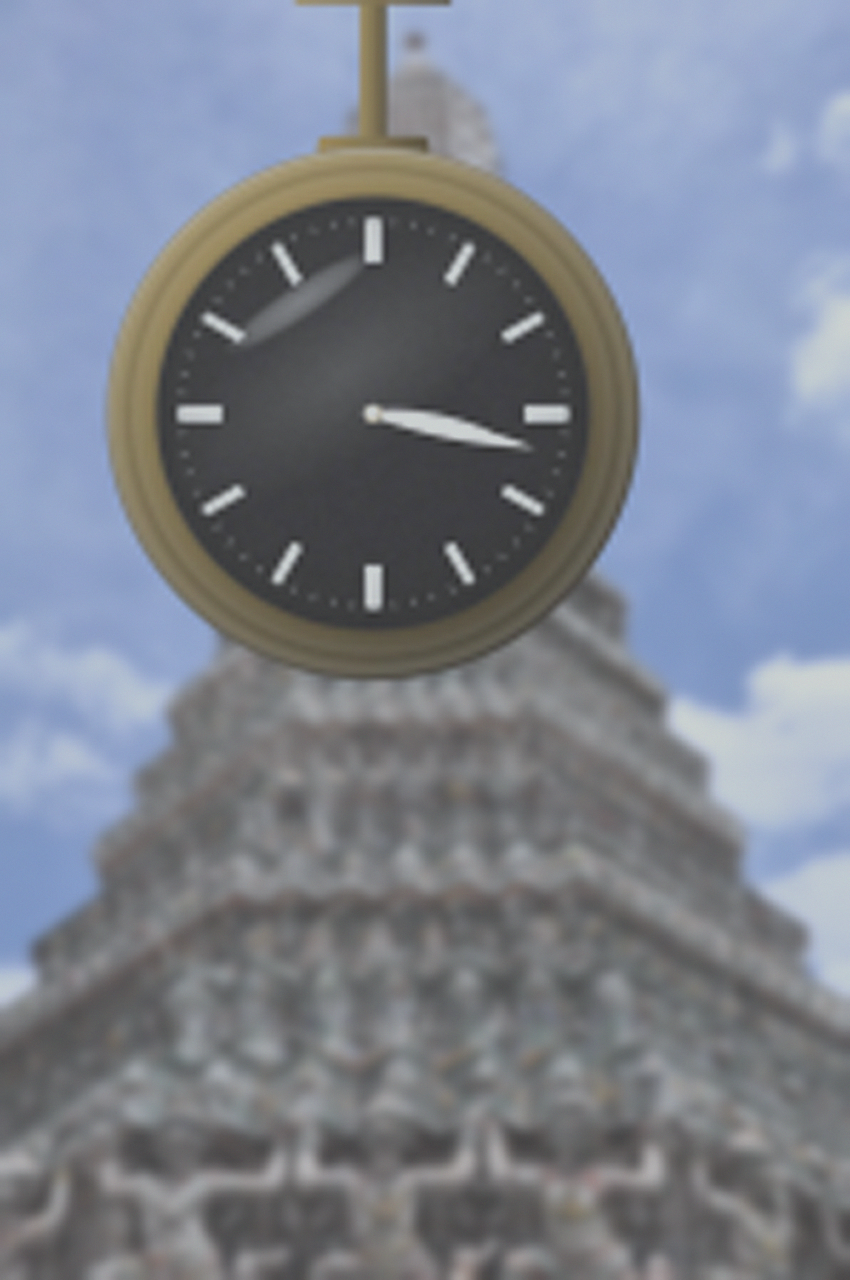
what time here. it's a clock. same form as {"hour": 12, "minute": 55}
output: {"hour": 3, "minute": 17}
